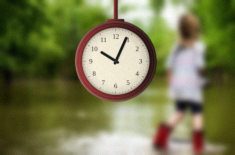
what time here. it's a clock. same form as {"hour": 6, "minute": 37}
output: {"hour": 10, "minute": 4}
